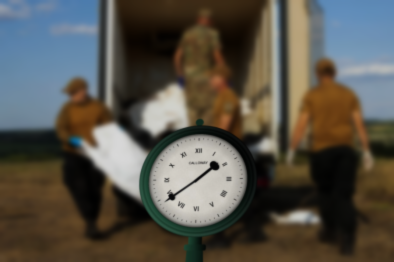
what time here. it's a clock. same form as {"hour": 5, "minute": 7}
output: {"hour": 1, "minute": 39}
